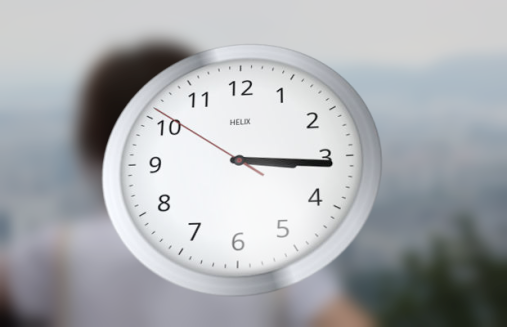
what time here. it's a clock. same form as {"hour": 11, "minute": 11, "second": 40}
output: {"hour": 3, "minute": 15, "second": 51}
